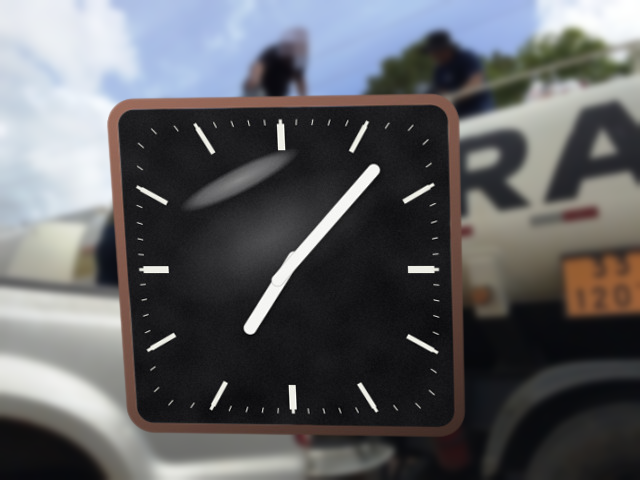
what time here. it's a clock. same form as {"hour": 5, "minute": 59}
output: {"hour": 7, "minute": 7}
